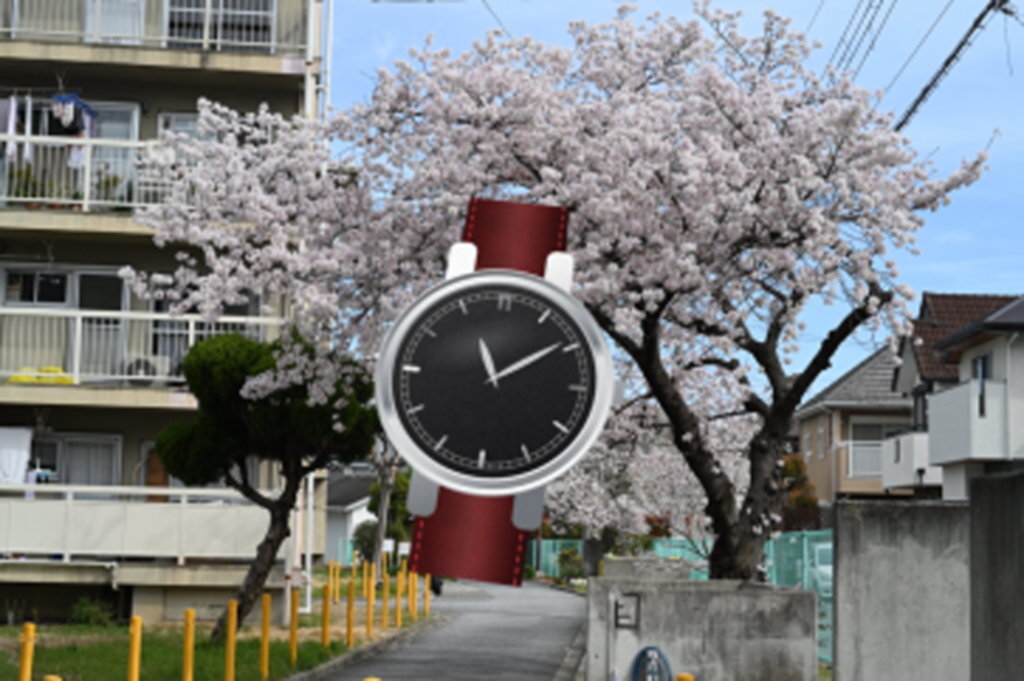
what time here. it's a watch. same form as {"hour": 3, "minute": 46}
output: {"hour": 11, "minute": 9}
